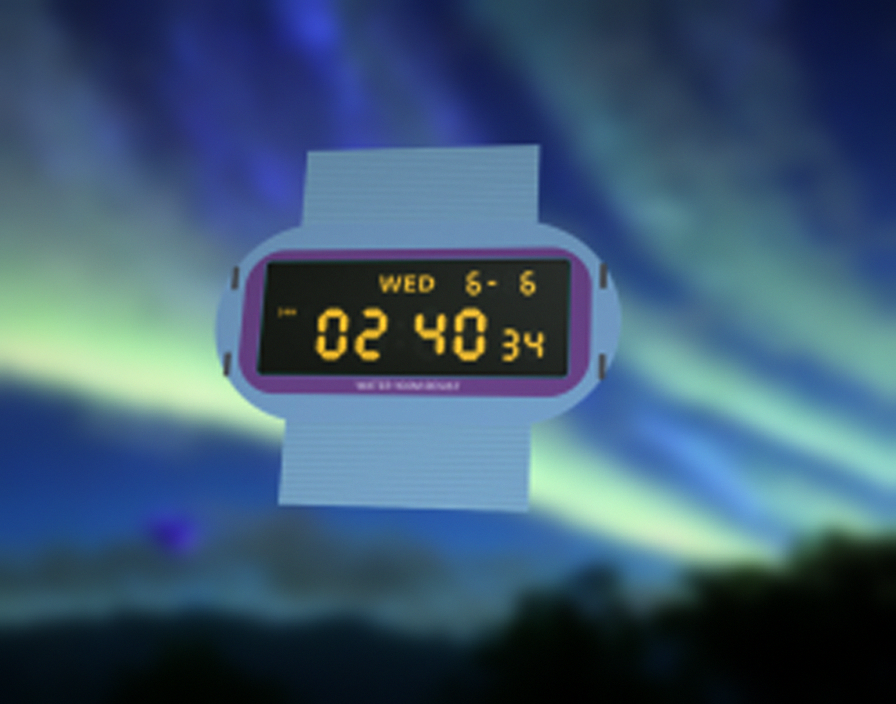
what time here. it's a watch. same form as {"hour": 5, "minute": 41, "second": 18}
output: {"hour": 2, "minute": 40, "second": 34}
